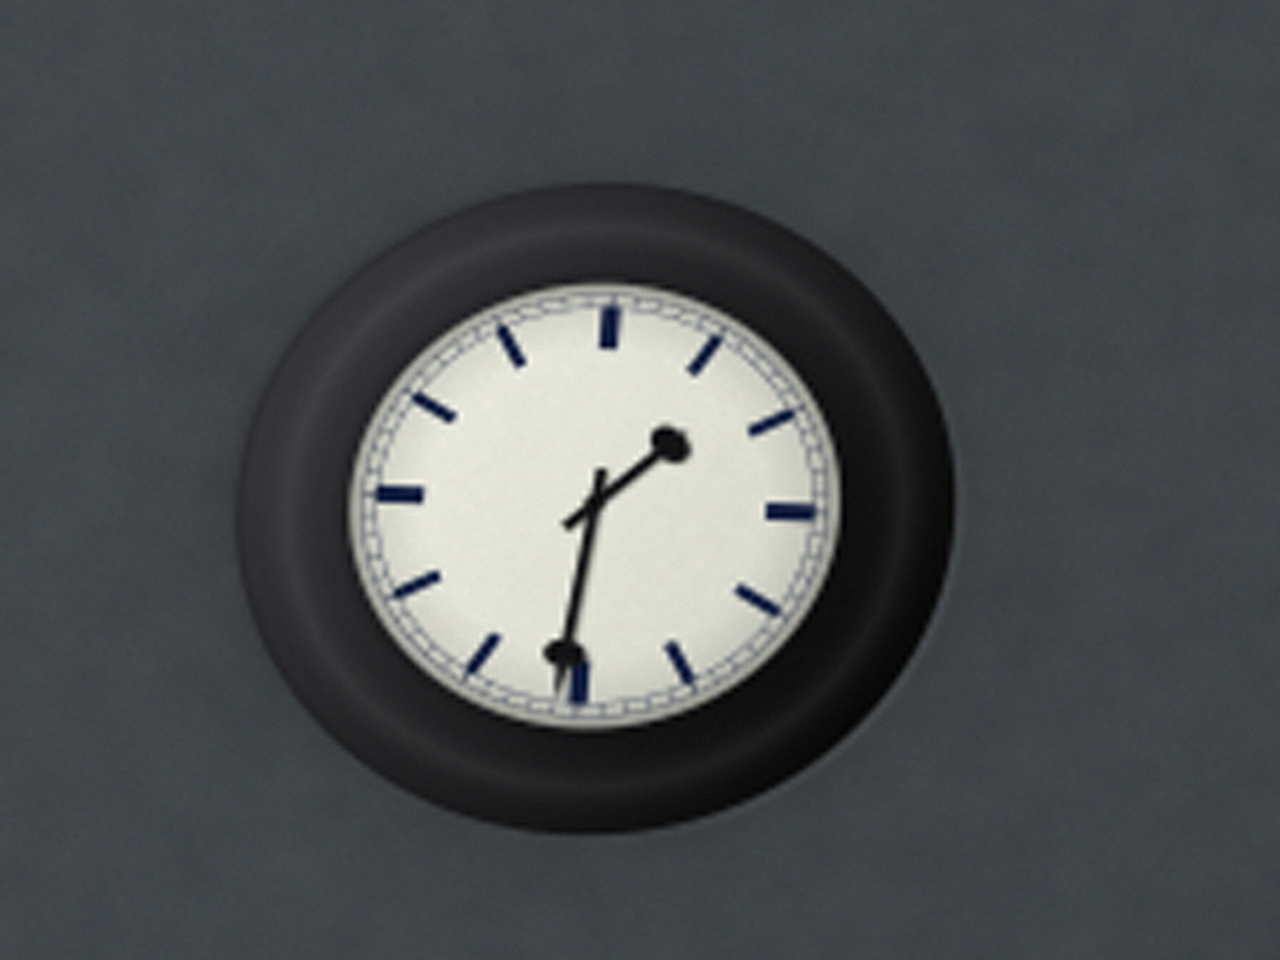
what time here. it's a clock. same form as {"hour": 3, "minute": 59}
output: {"hour": 1, "minute": 31}
